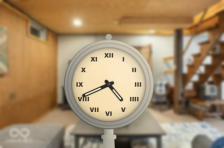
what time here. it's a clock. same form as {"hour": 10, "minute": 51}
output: {"hour": 4, "minute": 41}
